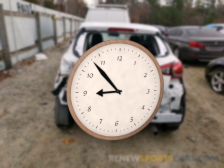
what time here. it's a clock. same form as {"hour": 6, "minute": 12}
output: {"hour": 8, "minute": 53}
